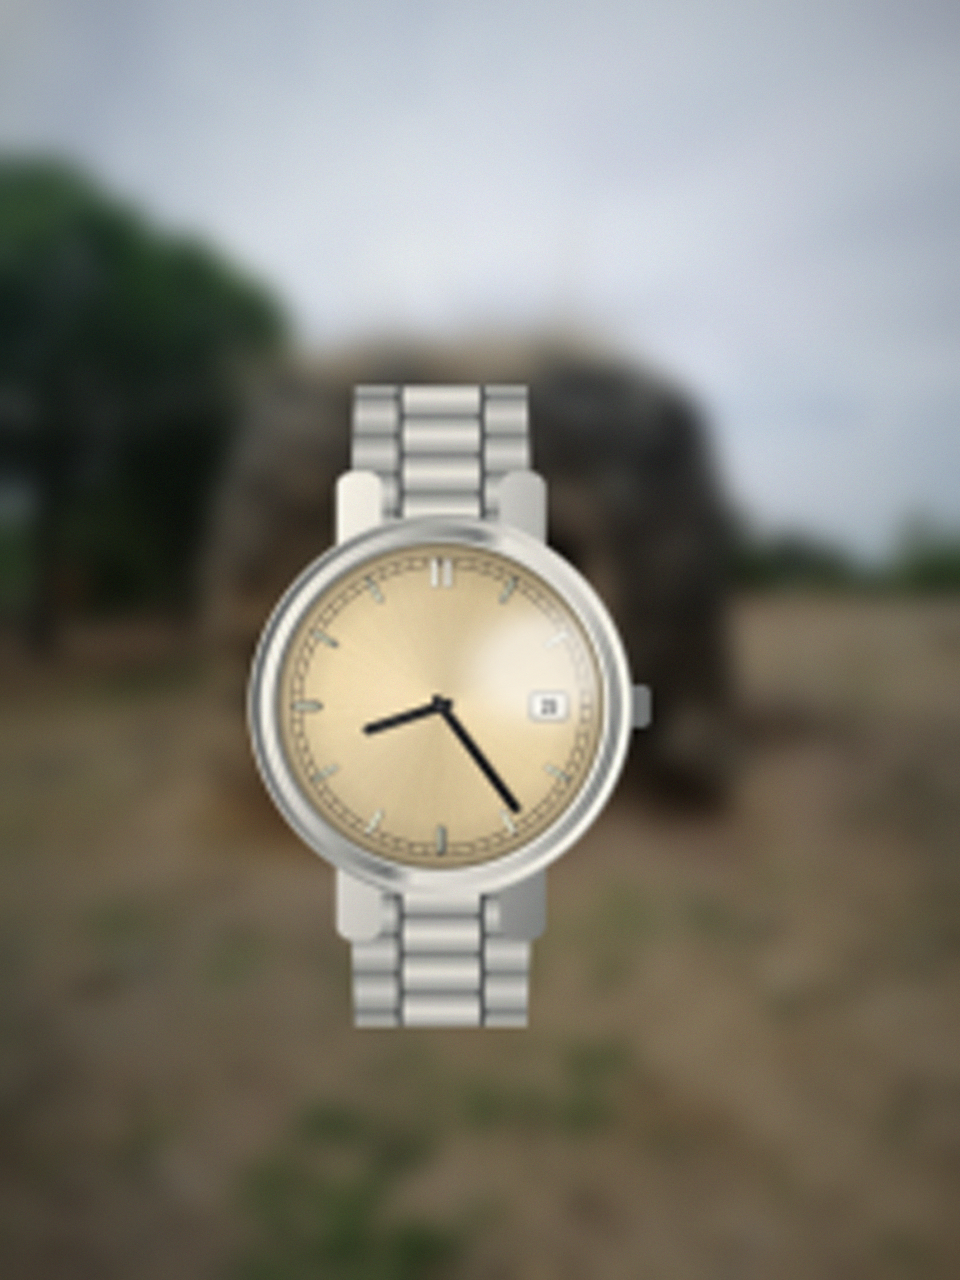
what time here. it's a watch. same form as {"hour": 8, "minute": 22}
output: {"hour": 8, "minute": 24}
